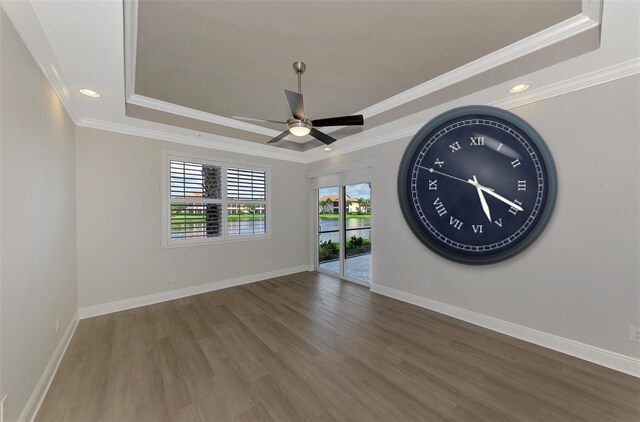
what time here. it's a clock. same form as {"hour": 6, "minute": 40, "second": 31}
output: {"hour": 5, "minute": 19, "second": 48}
